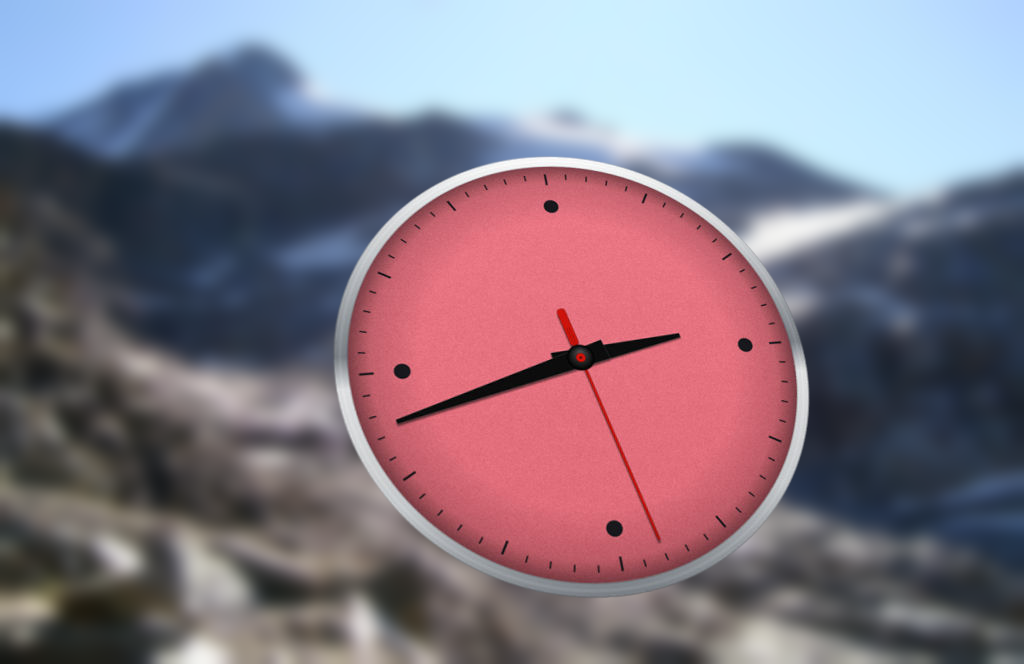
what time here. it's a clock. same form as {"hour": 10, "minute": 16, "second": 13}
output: {"hour": 2, "minute": 42, "second": 28}
